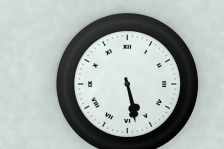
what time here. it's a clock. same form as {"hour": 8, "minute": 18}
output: {"hour": 5, "minute": 28}
